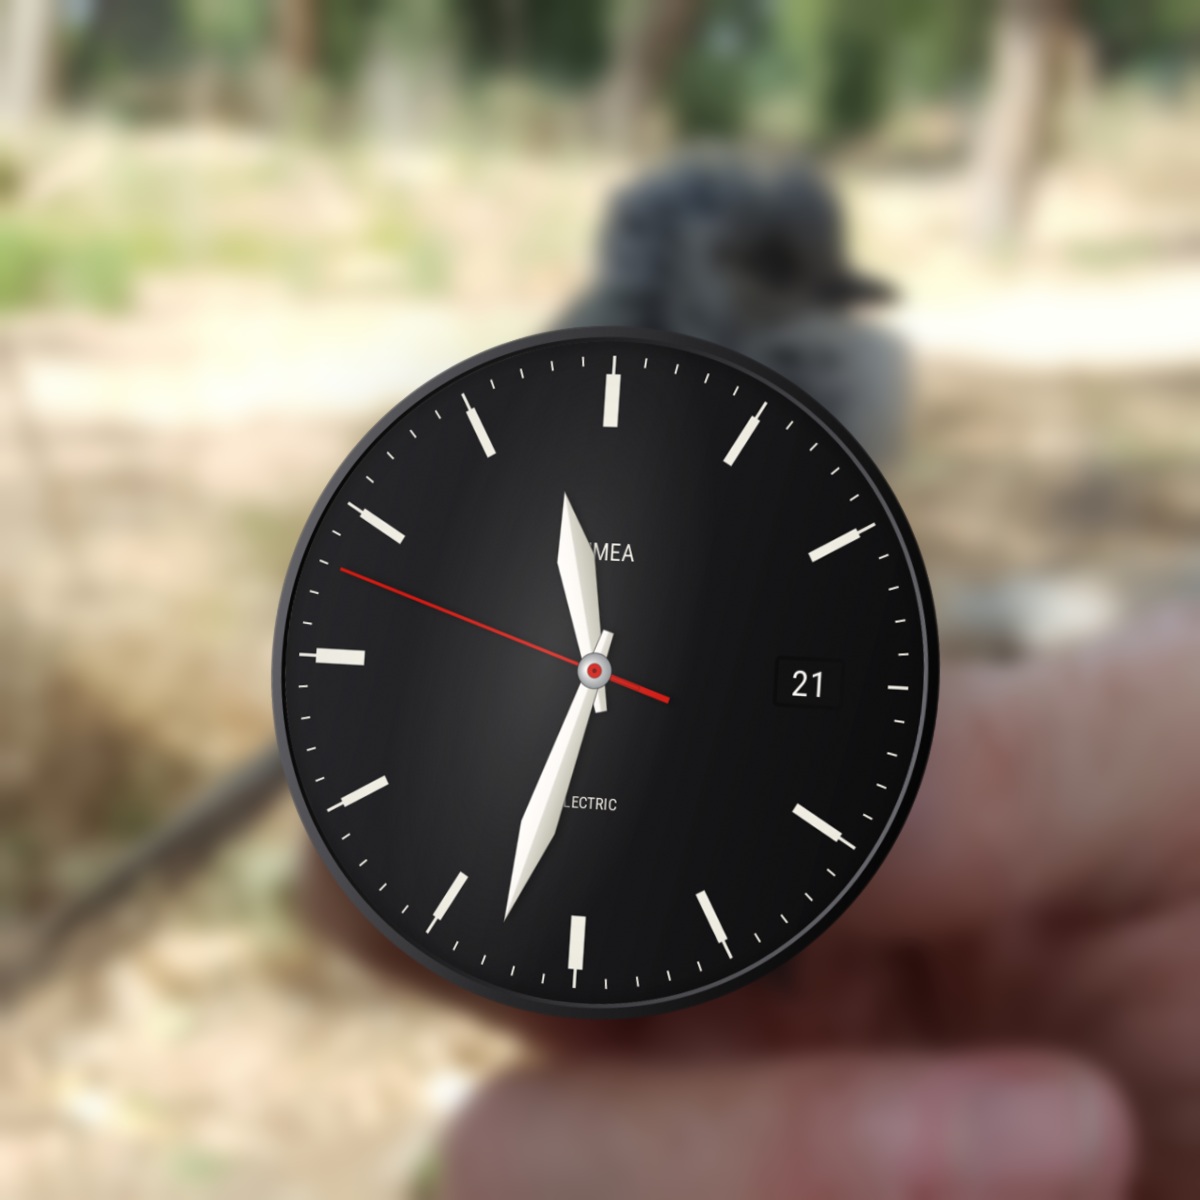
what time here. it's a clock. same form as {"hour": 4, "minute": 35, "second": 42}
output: {"hour": 11, "minute": 32, "second": 48}
